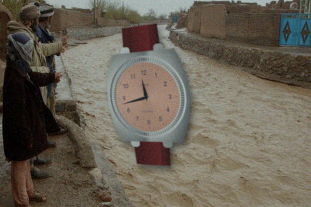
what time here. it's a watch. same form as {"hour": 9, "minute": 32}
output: {"hour": 11, "minute": 43}
